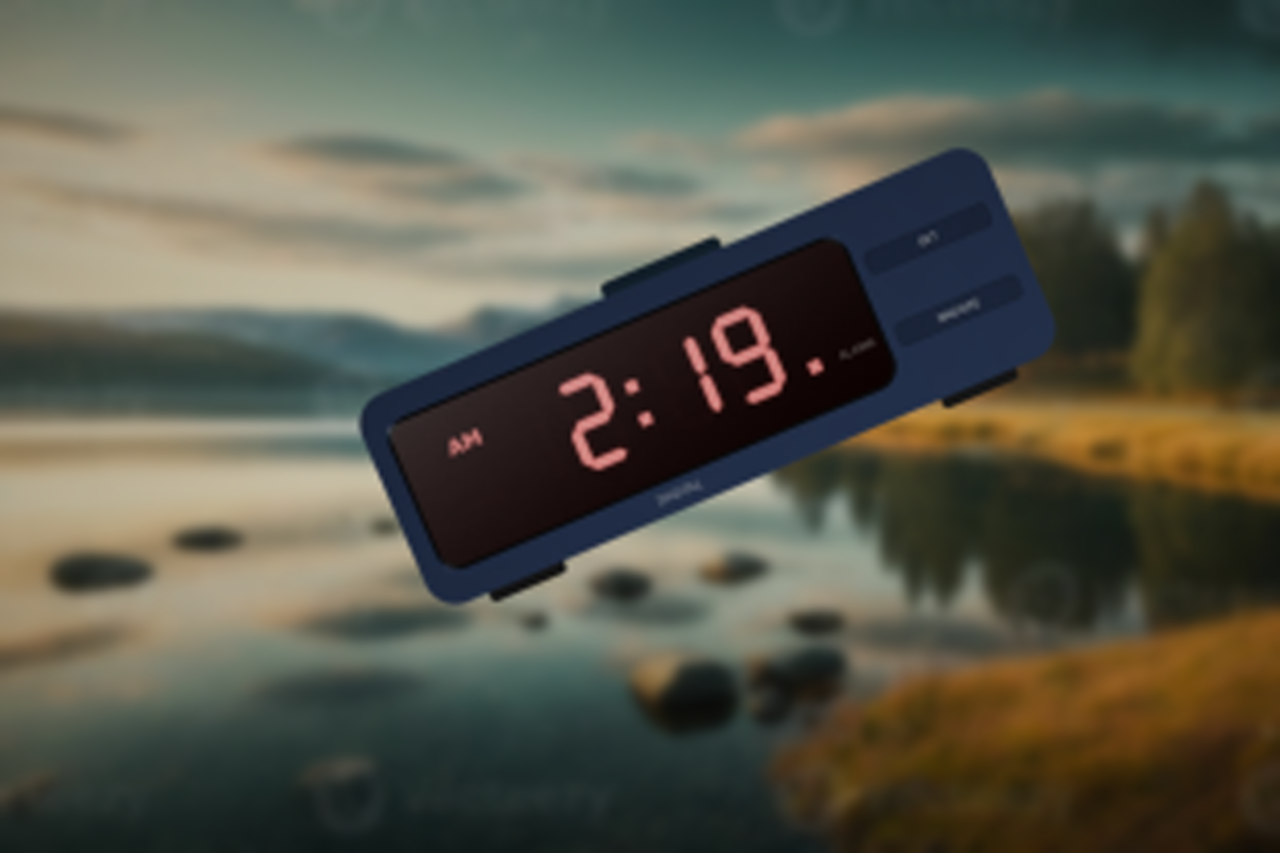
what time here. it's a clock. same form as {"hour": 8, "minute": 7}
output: {"hour": 2, "minute": 19}
